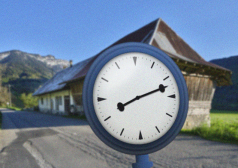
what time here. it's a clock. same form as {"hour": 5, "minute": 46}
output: {"hour": 8, "minute": 12}
